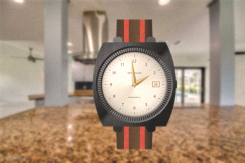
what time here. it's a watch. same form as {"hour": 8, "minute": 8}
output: {"hour": 1, "minute": 59}
